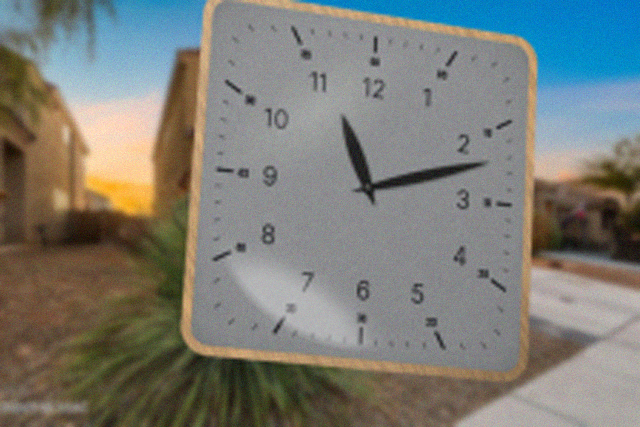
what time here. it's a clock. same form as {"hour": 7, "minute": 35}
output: {"hour": 11, "minute": 12}
